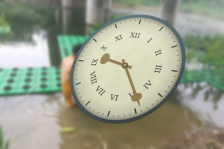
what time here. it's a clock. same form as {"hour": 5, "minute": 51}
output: {"hour": 9, "minute": 24}
